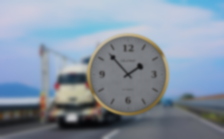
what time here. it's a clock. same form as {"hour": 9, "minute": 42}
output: {"hour": 1, "minute": 53}
